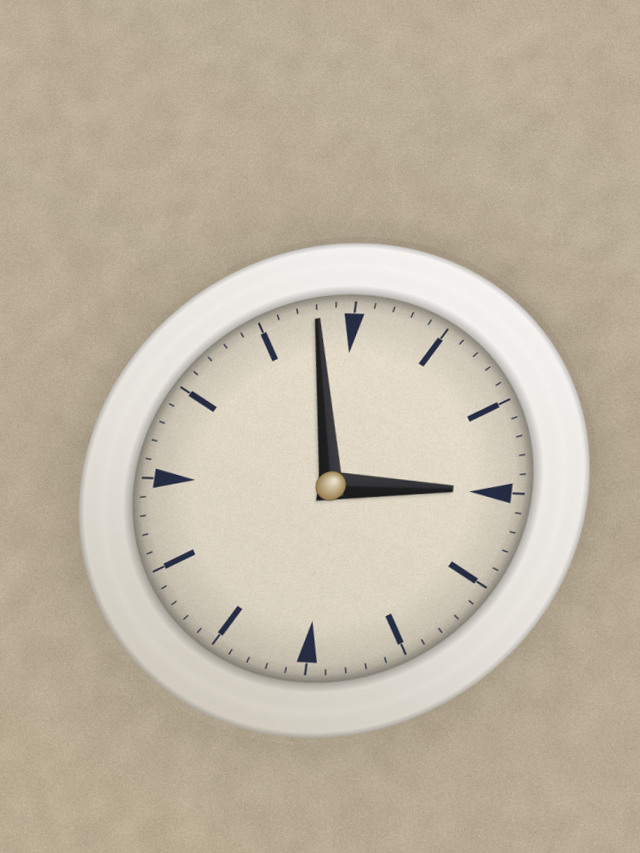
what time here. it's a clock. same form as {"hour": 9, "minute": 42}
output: {"hour": 2, "minute": 58}
